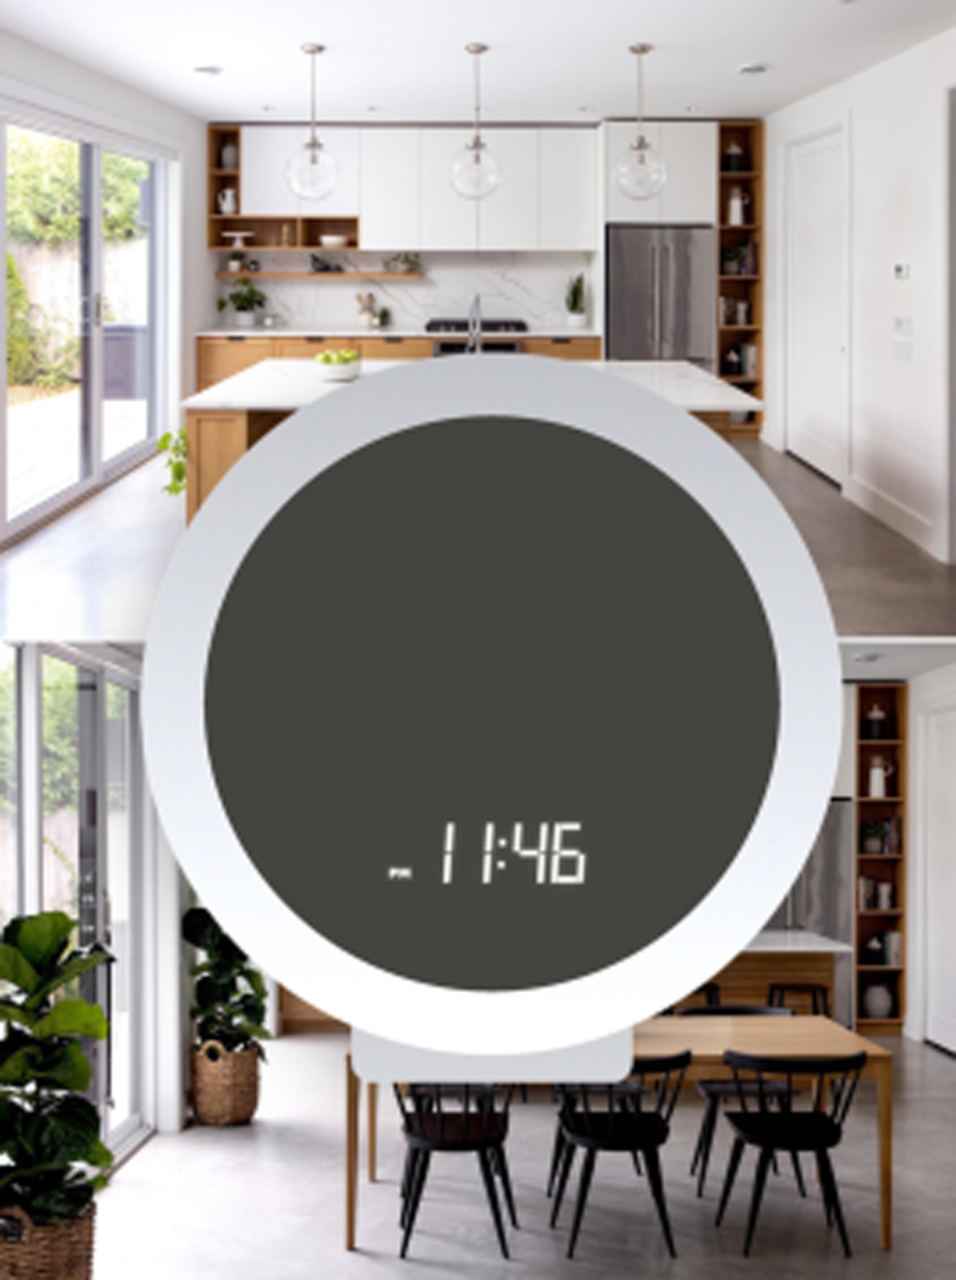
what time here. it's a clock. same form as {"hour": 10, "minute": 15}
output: {"hour": 11, "minute": 46}
